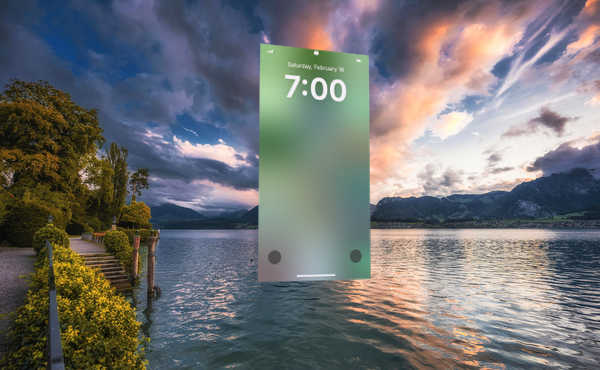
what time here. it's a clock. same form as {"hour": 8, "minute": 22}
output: {"hour": 7, "minute": 0}
